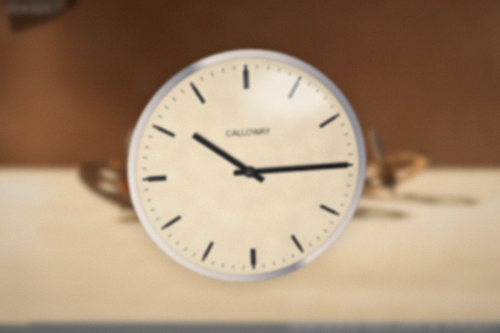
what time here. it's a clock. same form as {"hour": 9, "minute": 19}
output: {"hour": 10, "minute": 15}
